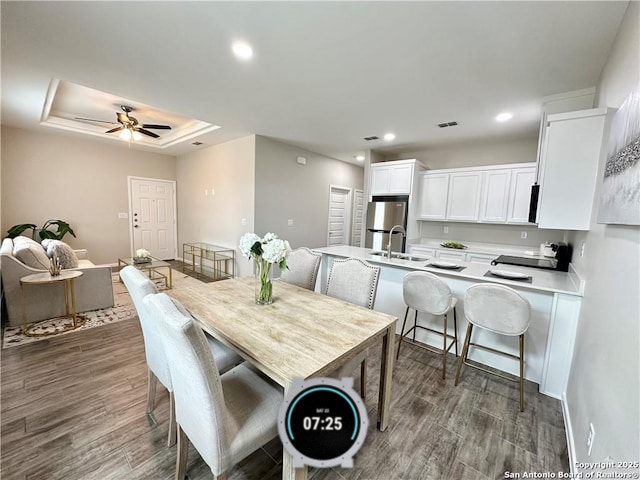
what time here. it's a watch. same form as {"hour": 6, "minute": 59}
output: {"hour": 7, "minute": 25}
